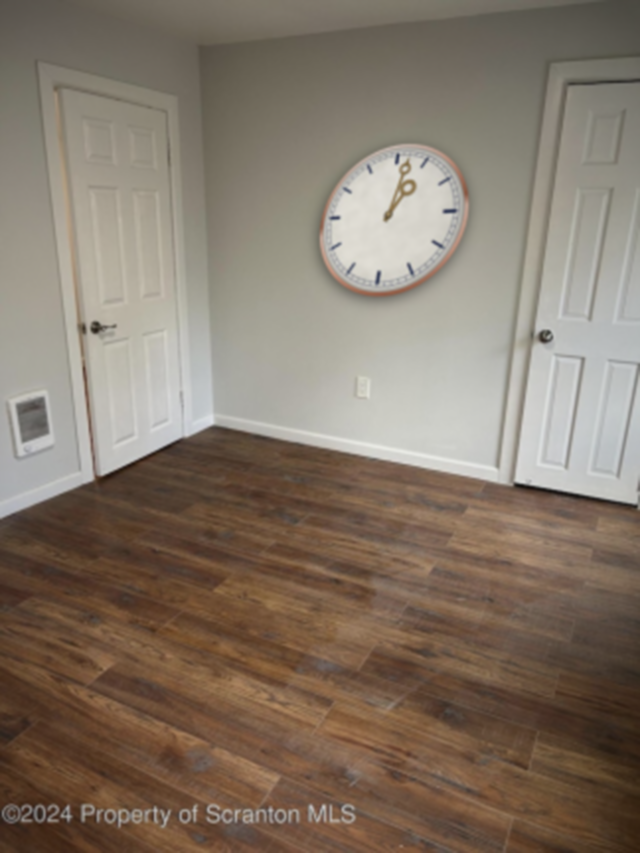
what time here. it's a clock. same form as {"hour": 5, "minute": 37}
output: {"hour": 1, "minute": 2}
